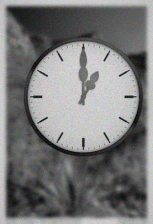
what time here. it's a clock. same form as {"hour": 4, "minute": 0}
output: {"hour": 1, "minute": 0}
